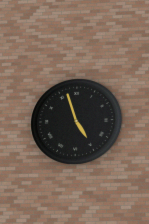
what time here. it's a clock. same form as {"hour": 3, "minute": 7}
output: {"hour": 4, "minute": 57}
